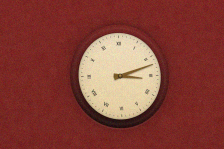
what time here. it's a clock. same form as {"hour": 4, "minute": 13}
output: {"hour": 3, "minute": 12}
